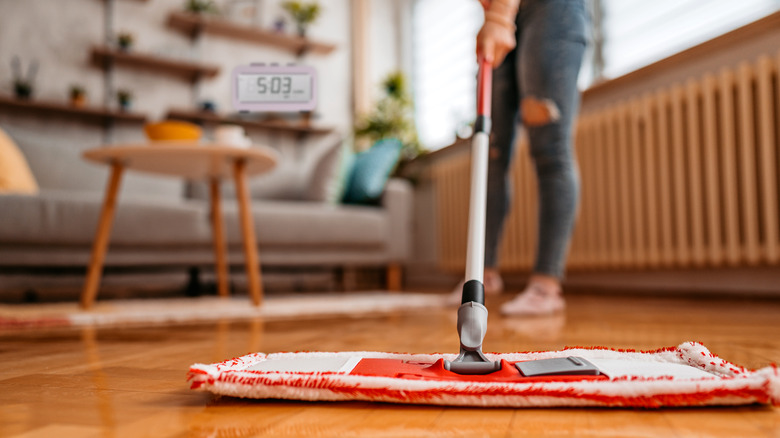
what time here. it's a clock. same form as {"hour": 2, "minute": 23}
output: {"hour": 5, "minute": 3}
